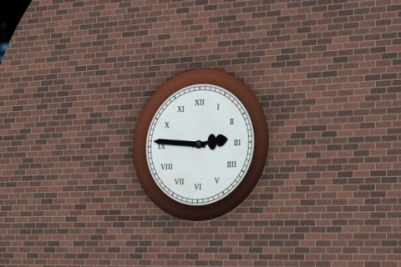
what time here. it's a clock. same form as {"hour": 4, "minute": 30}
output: {"hour": 2, "minute": 46}
